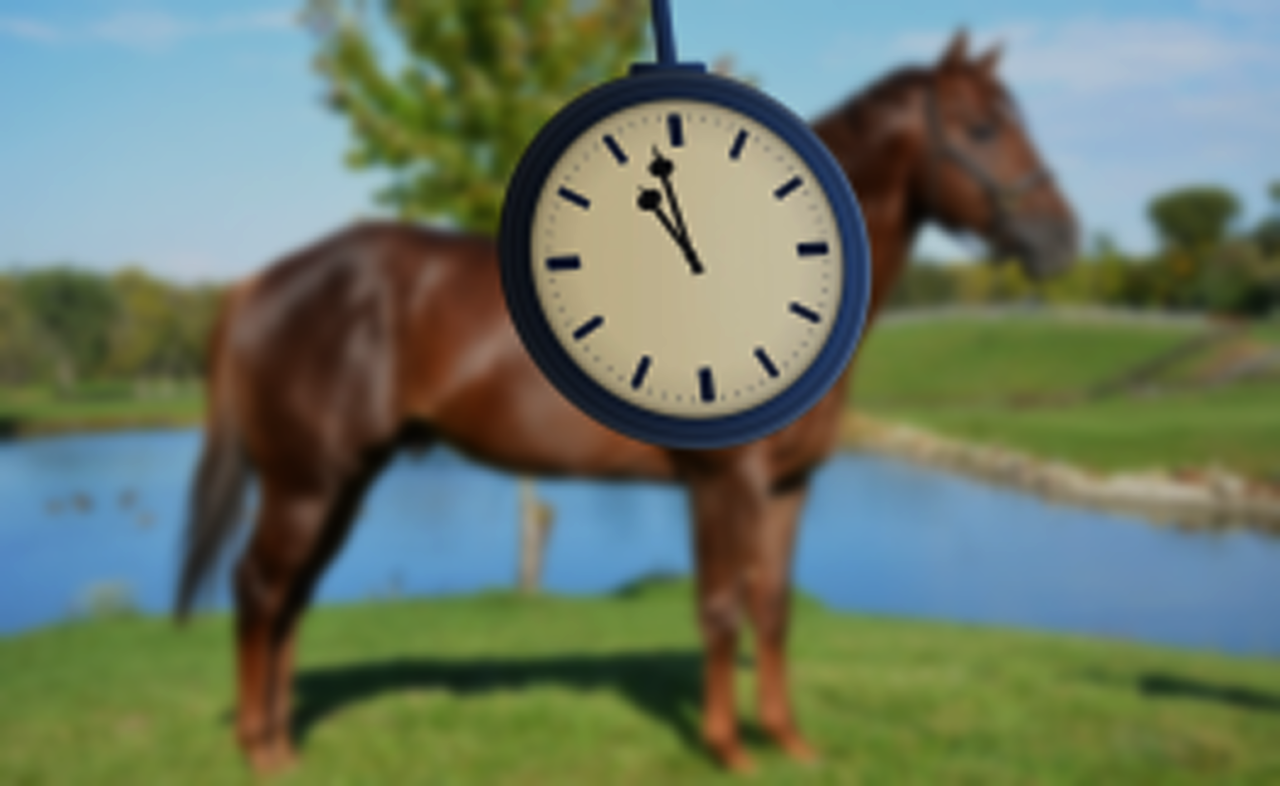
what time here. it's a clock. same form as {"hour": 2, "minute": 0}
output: {"hour": 10, "minute": 58}
